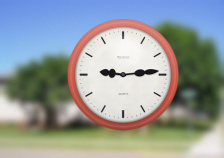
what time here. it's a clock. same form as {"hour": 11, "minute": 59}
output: {"hour": 9, "minute": 14}
